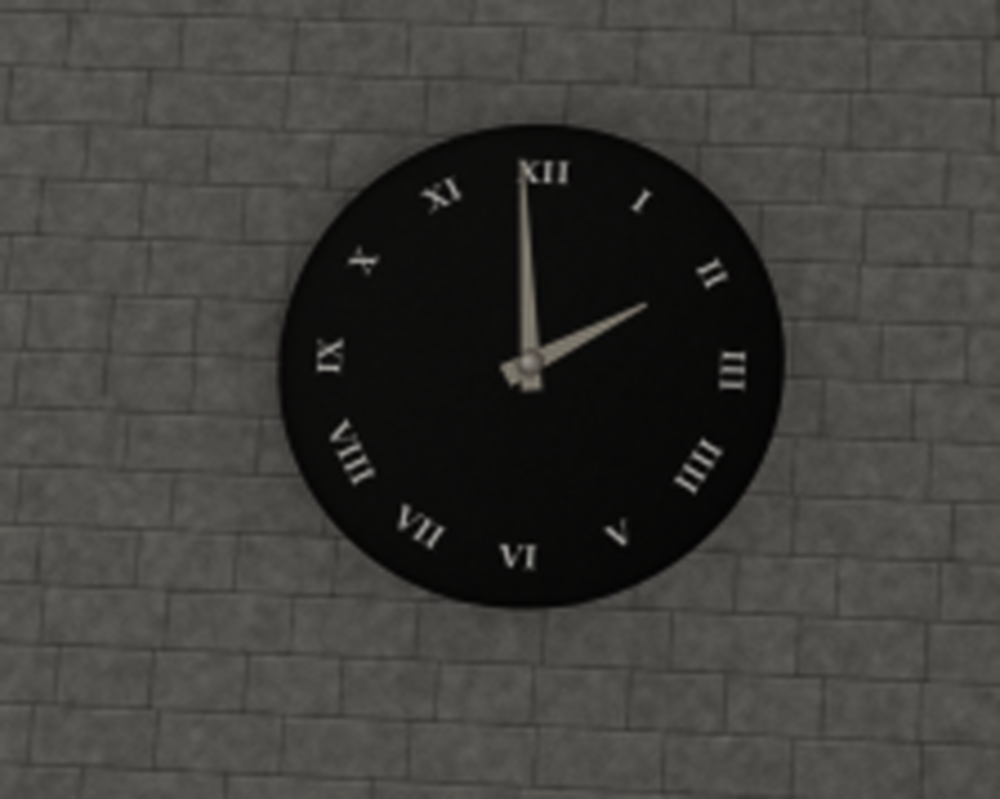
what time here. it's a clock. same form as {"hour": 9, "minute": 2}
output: {"hour": 1, "minute": 59}
